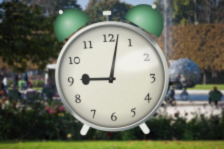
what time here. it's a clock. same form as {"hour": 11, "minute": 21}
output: {"hour": 9, "minute": 2}
